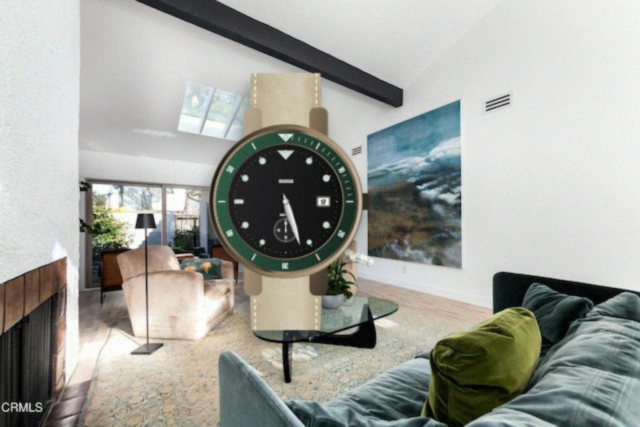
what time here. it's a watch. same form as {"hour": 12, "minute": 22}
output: {"hour": 5, "minute": 27}
